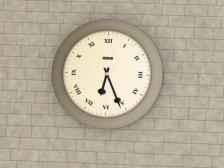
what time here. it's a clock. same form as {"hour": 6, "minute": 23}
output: {"hour": 6, "minute": 26}
